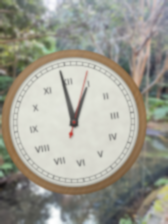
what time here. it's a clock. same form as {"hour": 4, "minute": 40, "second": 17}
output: {"hour": 12, "minute": 59, "second": 4}
